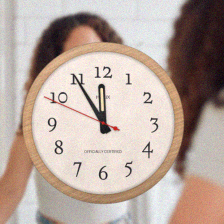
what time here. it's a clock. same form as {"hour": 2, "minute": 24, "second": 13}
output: {"hour": 11, "minute": 54, "second": 49}
